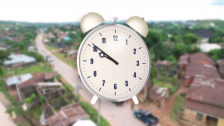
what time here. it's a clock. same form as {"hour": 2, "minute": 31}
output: {"hour": 9, "minute": 51}
